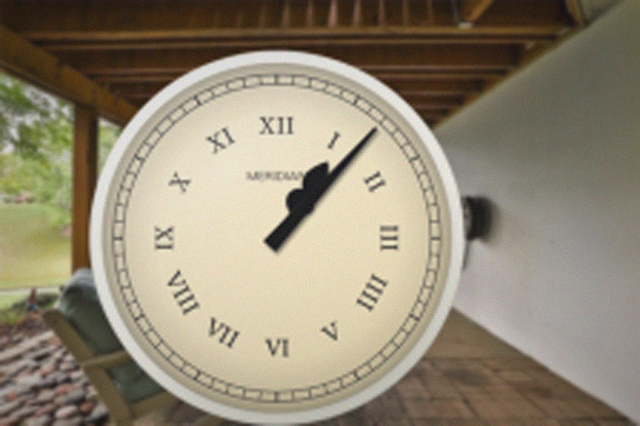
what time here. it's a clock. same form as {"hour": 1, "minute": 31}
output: {"hour": 1, "minute": 7}
